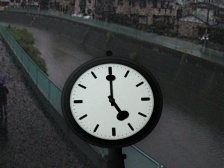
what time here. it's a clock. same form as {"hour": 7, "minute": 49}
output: {"hour": 5, "minute": 0}
